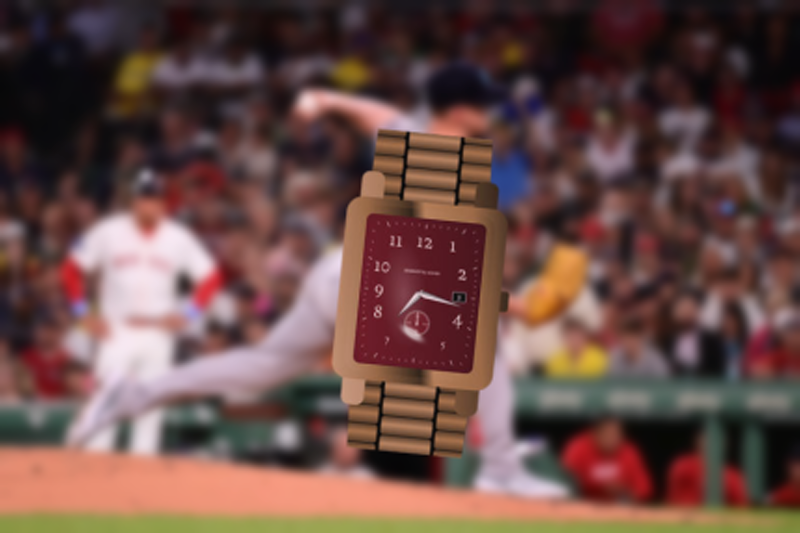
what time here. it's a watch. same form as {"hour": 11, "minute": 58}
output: {"hour": 7, "minute": 17}
